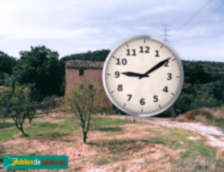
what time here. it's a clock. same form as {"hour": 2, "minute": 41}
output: {"hour": 9, "minute": 9}
